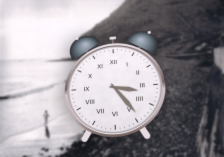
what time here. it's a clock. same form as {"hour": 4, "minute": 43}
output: {"hour": 3, "minute": 24}
